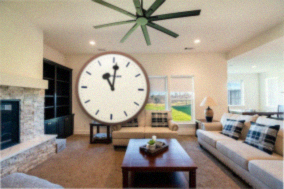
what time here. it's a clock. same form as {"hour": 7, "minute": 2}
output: {"hour": 11, "minute": 1}
